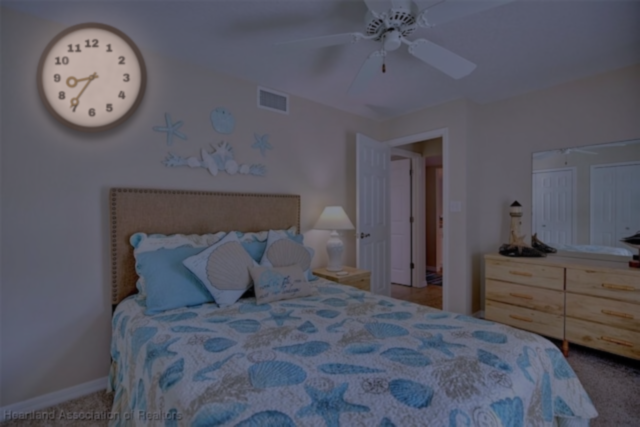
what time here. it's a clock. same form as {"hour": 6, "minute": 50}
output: {"hour": 8, "minute": 36}
